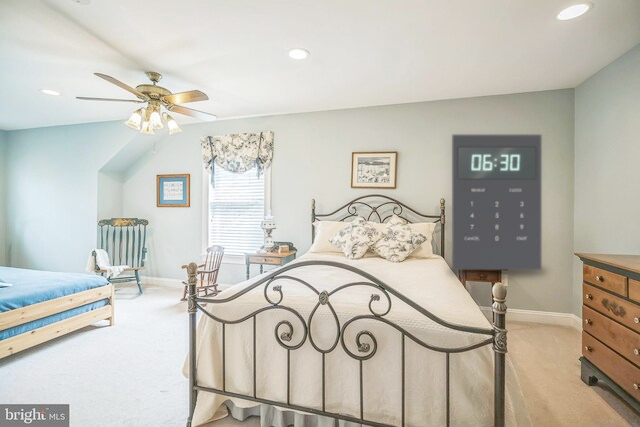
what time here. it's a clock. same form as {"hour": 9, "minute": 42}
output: {"hour": 6, "minute": 30}
